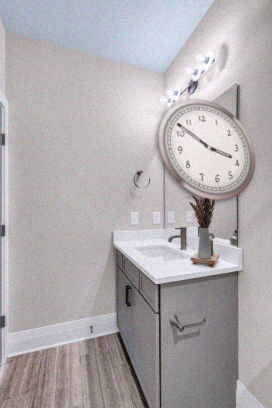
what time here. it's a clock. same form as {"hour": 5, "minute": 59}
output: {"hour": 3, "minute": 52}
